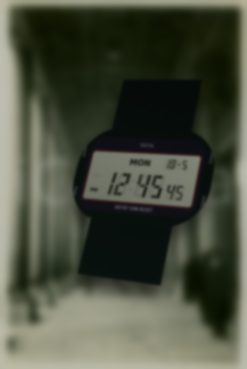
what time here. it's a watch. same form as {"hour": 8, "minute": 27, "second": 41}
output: {"hour": 12, "minute": 45, "second": 45}
